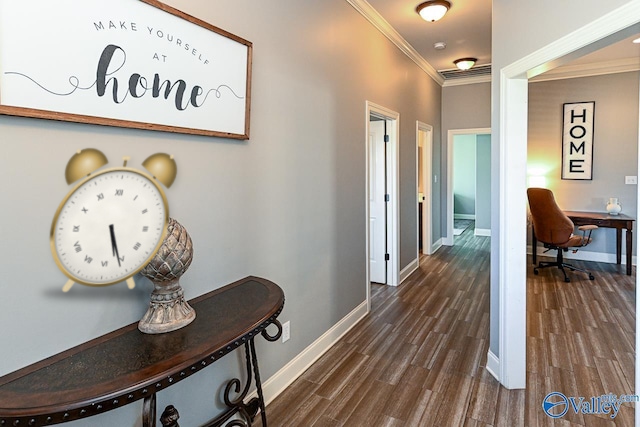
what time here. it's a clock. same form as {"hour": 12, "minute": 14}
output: {"hour": 5, "minute": 26}
